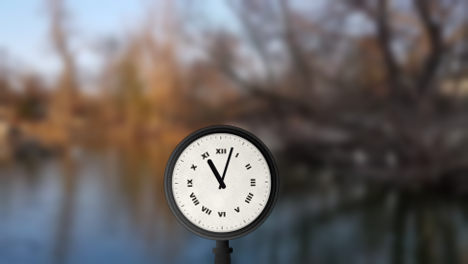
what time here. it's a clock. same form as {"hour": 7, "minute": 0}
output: {"hour": 11, "minute": 3}
